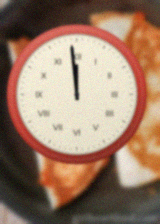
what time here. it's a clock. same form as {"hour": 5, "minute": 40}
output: {"hour": 11, "minute": 59}
